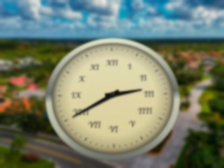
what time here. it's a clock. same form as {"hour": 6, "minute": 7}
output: {"hour": 2, "minute": 40}
